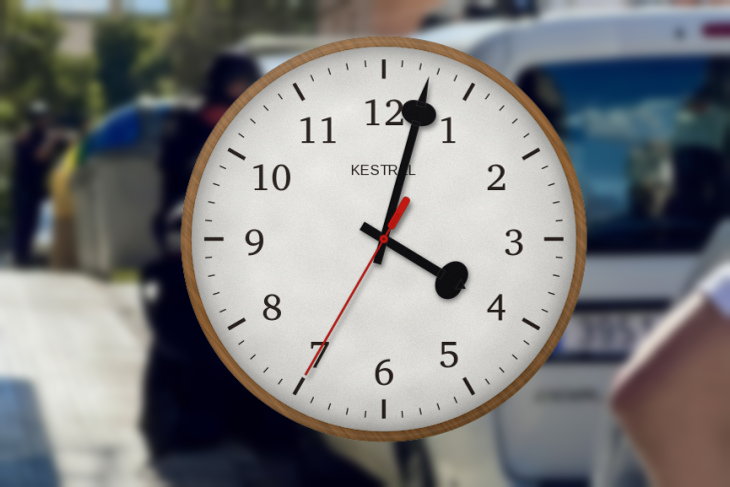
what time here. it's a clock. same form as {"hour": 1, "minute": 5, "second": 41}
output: {"hour": 4, "minute": 2, "second": 35}
